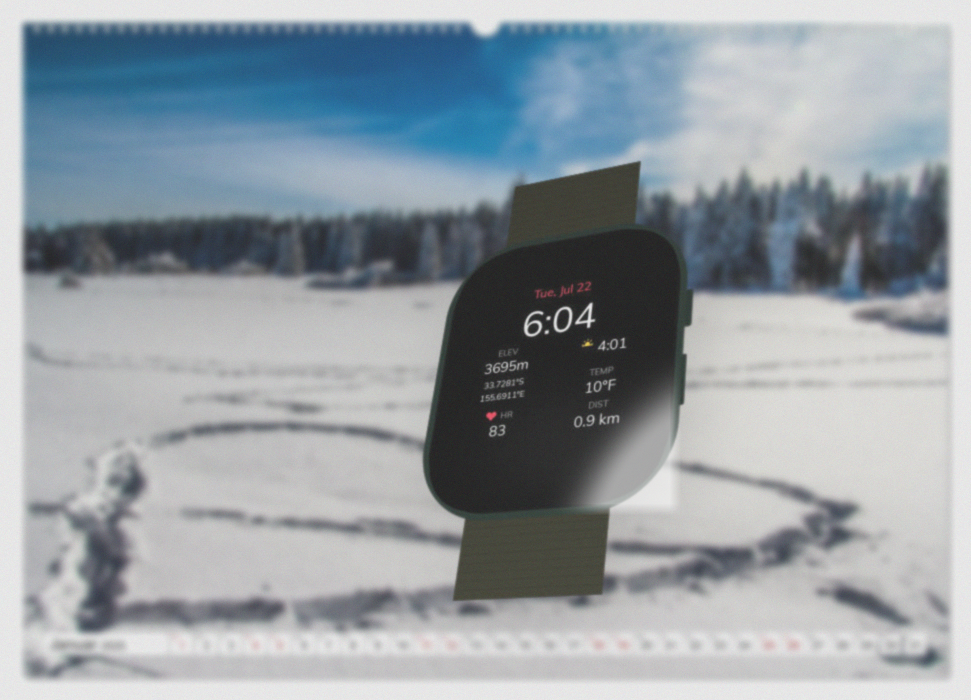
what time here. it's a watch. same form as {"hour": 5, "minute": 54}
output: {"hour": 6, "minute": 4}
